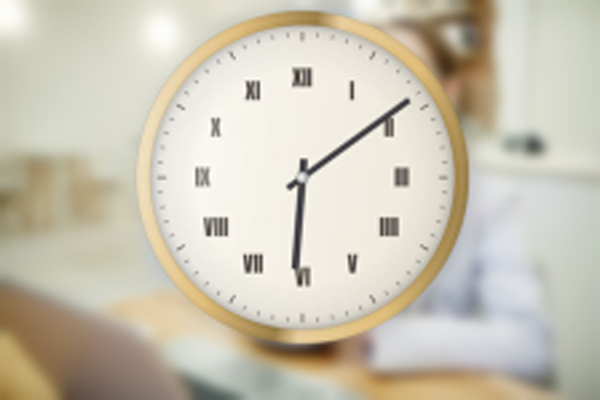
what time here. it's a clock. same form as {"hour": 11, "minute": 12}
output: {"hour": 6, "minute": 9}
